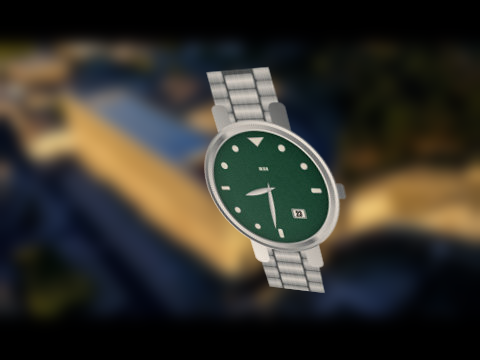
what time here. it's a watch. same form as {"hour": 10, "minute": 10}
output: {"hour": 8, "minute": 31}
